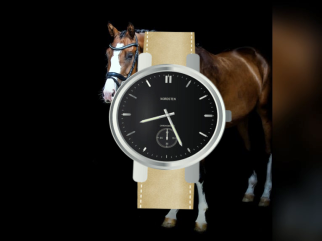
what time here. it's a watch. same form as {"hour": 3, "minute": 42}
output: {"hour": 8, "minute": 26}
